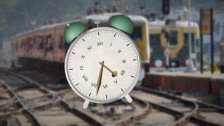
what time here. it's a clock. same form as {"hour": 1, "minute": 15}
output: {"hour": 4, "minute": 33}
